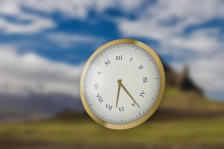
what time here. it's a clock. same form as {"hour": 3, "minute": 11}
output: {"hour": 6, "minute": 24}
